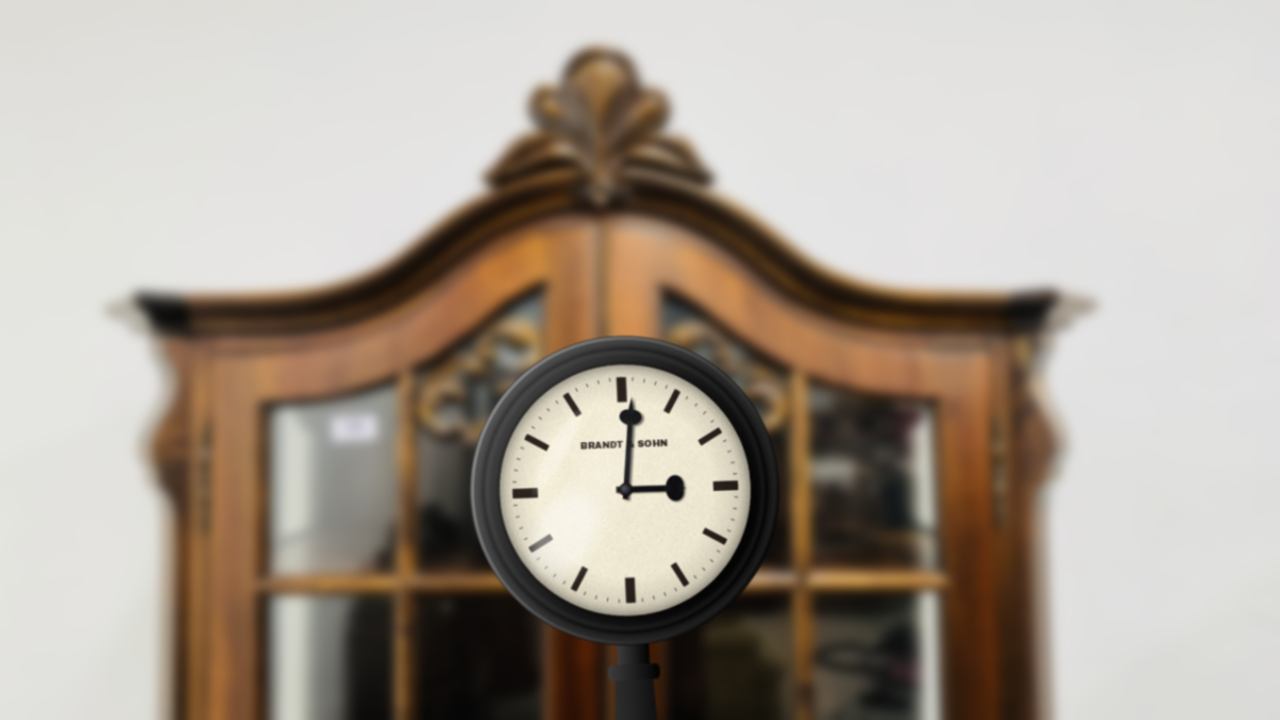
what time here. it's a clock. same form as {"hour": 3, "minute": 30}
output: {"hour": 3, "minute": 1}
